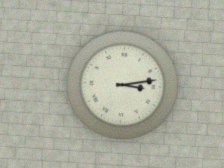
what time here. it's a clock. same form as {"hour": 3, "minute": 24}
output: {"hour": 3, "minute": 13}
